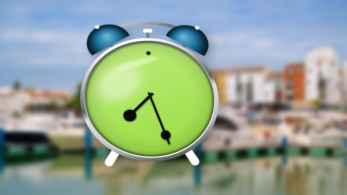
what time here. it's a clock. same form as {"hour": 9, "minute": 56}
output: {"hour": 7, "minute": 27}
